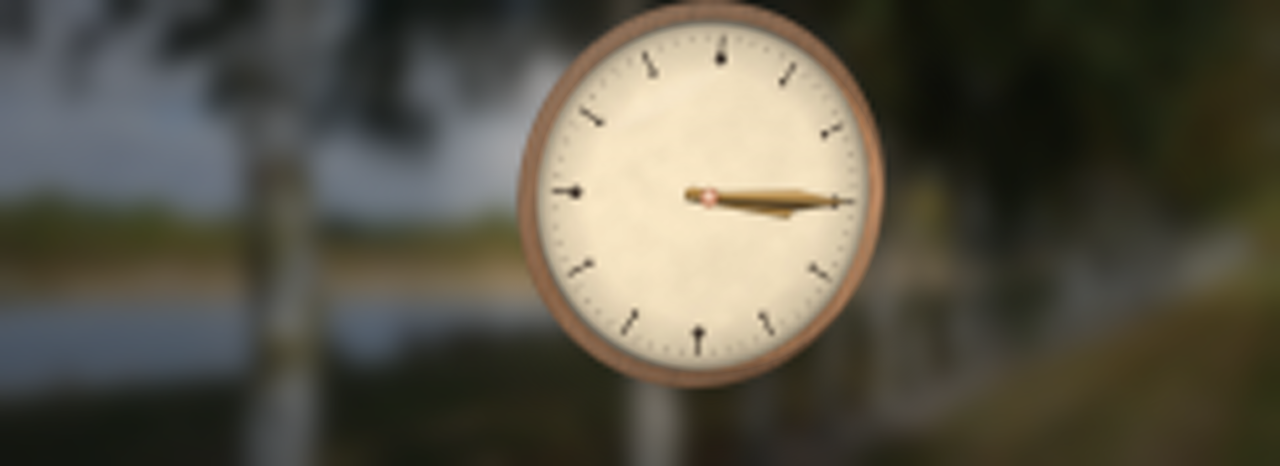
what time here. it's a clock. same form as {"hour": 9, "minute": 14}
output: {"hour": 3, "minute": 15}
